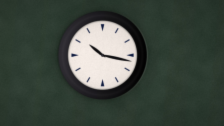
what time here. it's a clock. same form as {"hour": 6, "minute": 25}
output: {"hour": 10, "minute": 17}
